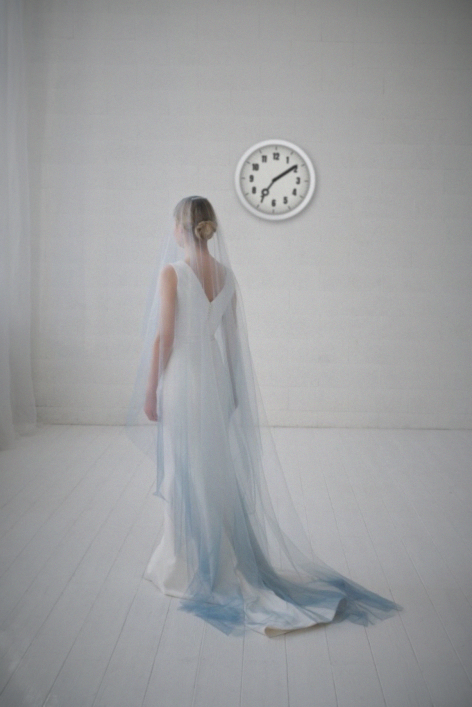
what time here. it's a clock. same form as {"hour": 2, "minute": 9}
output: {"hour": 7, "minute": 9}
